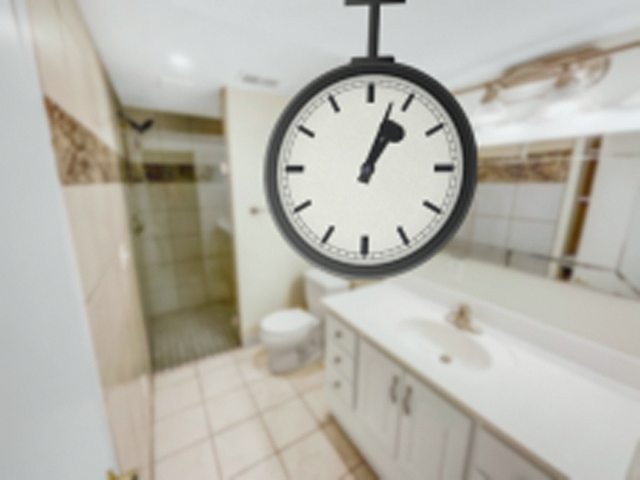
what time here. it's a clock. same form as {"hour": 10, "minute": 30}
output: {"hour": 1, "minute": 3}
